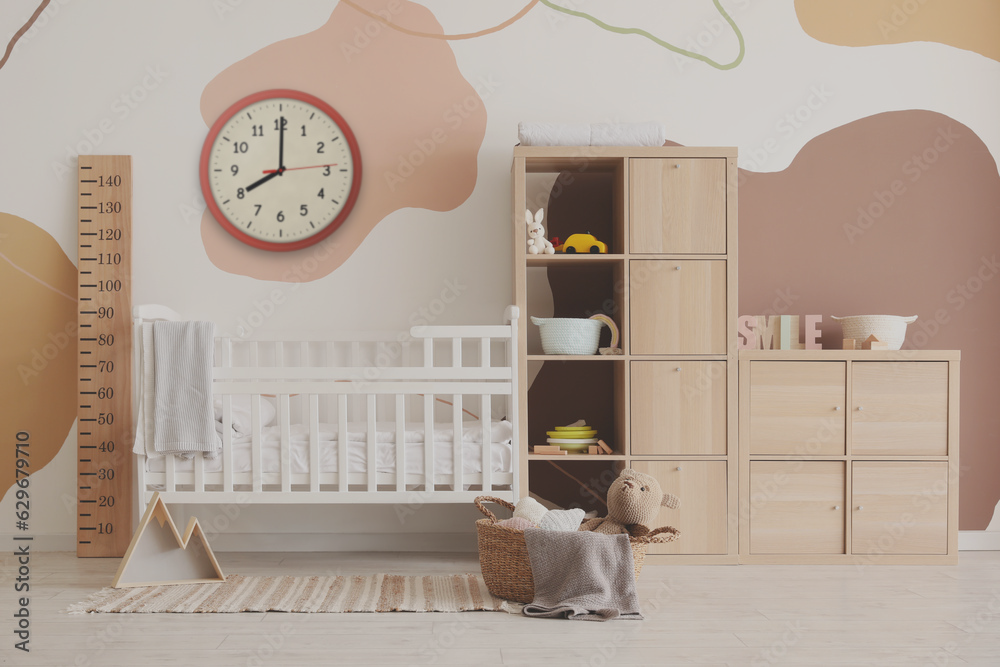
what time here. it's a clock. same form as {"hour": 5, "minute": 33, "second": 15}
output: {"hour": 8, "minute": 0, "second": 14}
